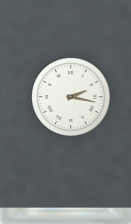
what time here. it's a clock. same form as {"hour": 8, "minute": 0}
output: {"hour": 2, "minute": 17}
